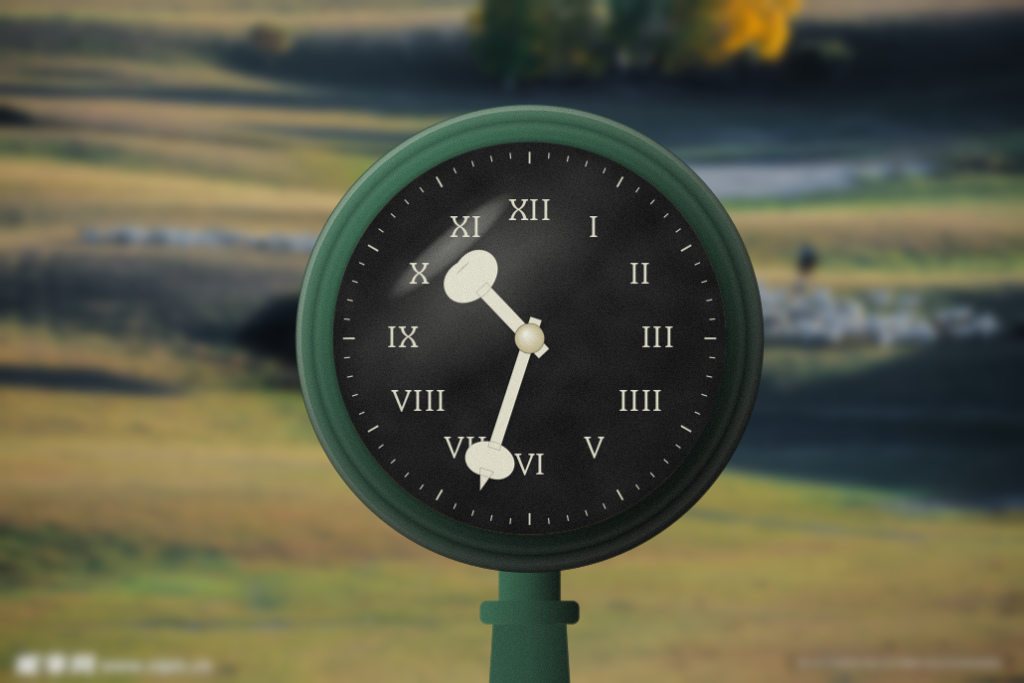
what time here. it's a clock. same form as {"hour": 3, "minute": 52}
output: {"hour": 10, "minute": 33}
